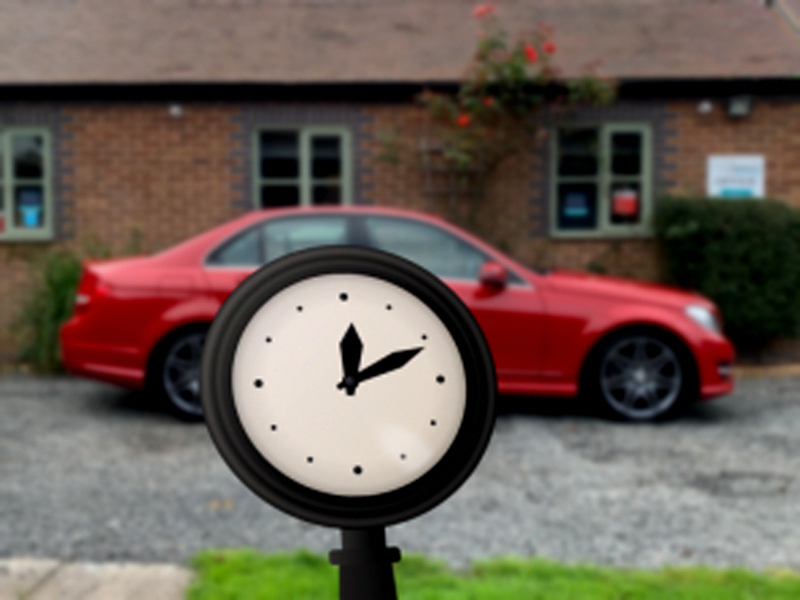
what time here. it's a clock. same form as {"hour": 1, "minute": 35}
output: {"hour": 12, "minute": 11}
